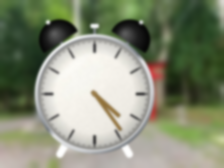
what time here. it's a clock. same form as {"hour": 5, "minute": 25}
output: {"hour": 4, "minute": 24}
